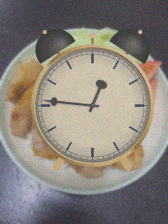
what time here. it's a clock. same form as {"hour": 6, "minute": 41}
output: {"hour": 12, "minute": 46}
